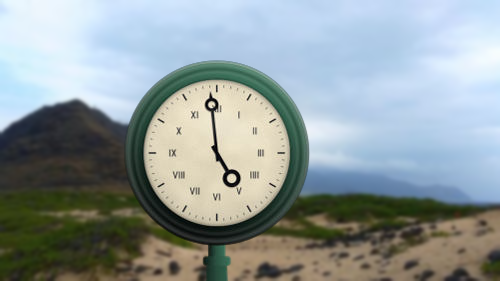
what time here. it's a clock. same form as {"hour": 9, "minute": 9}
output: {"hour": 4, "minute": 59}
